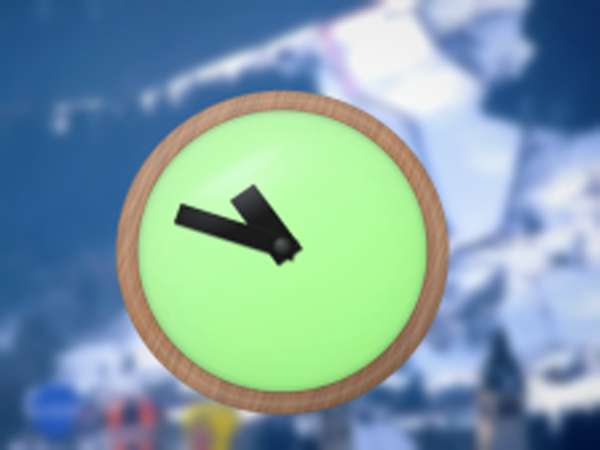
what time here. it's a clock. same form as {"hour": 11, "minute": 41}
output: {"hour": 10, "minute": 48}
